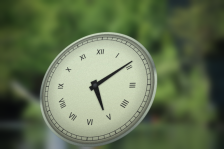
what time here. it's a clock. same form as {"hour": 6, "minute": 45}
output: {"hour": 5, "minute": 9}
